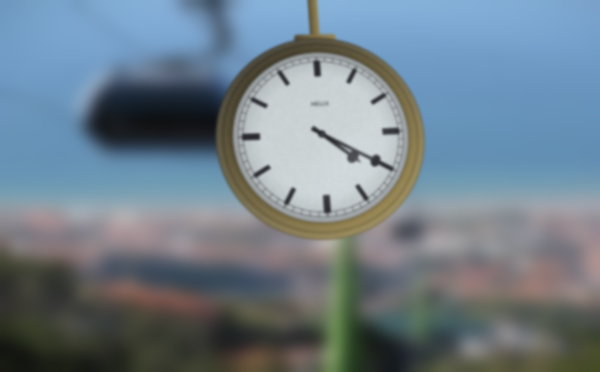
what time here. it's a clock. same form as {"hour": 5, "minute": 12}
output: {"hour": 4, "minute": 20}
